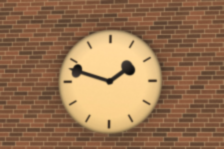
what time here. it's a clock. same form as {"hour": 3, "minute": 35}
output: {"hour": 1, "minute": 48}
